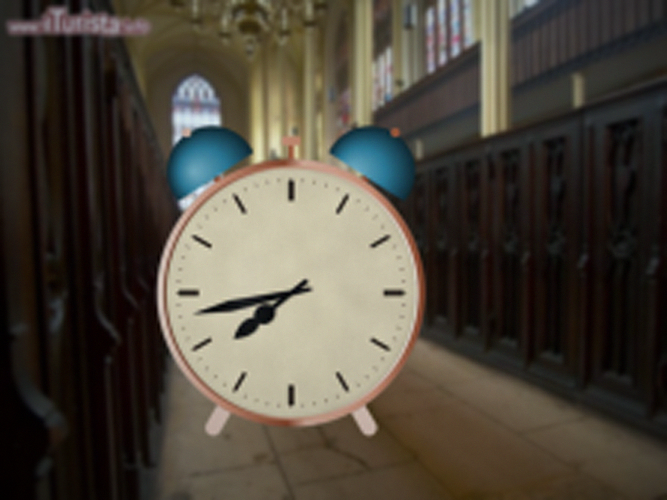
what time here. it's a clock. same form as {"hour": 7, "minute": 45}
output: {"hour": 7, "minute": 43}
